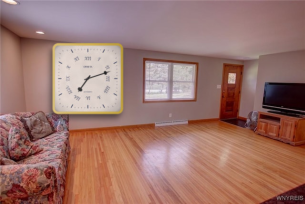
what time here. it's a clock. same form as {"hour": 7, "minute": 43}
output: {"hour": 7, "minute": 12}
